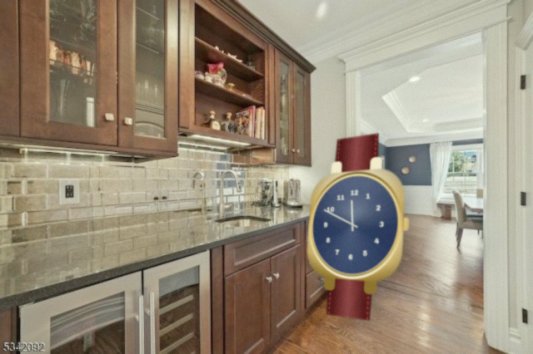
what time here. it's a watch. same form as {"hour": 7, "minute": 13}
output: {"hour": 11, "minute": 49}
